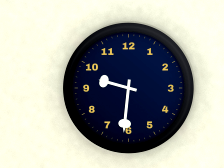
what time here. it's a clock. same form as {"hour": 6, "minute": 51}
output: {"hour": 9, "minute": 31}
